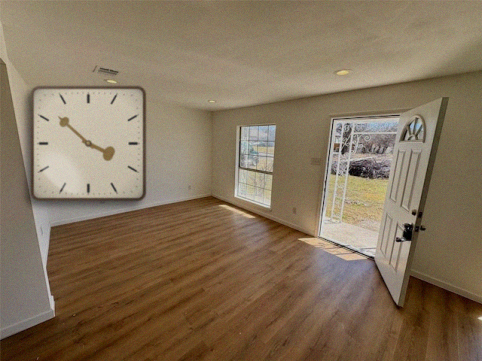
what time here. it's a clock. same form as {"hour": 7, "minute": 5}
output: {"hour": 3, "minute": 52}
